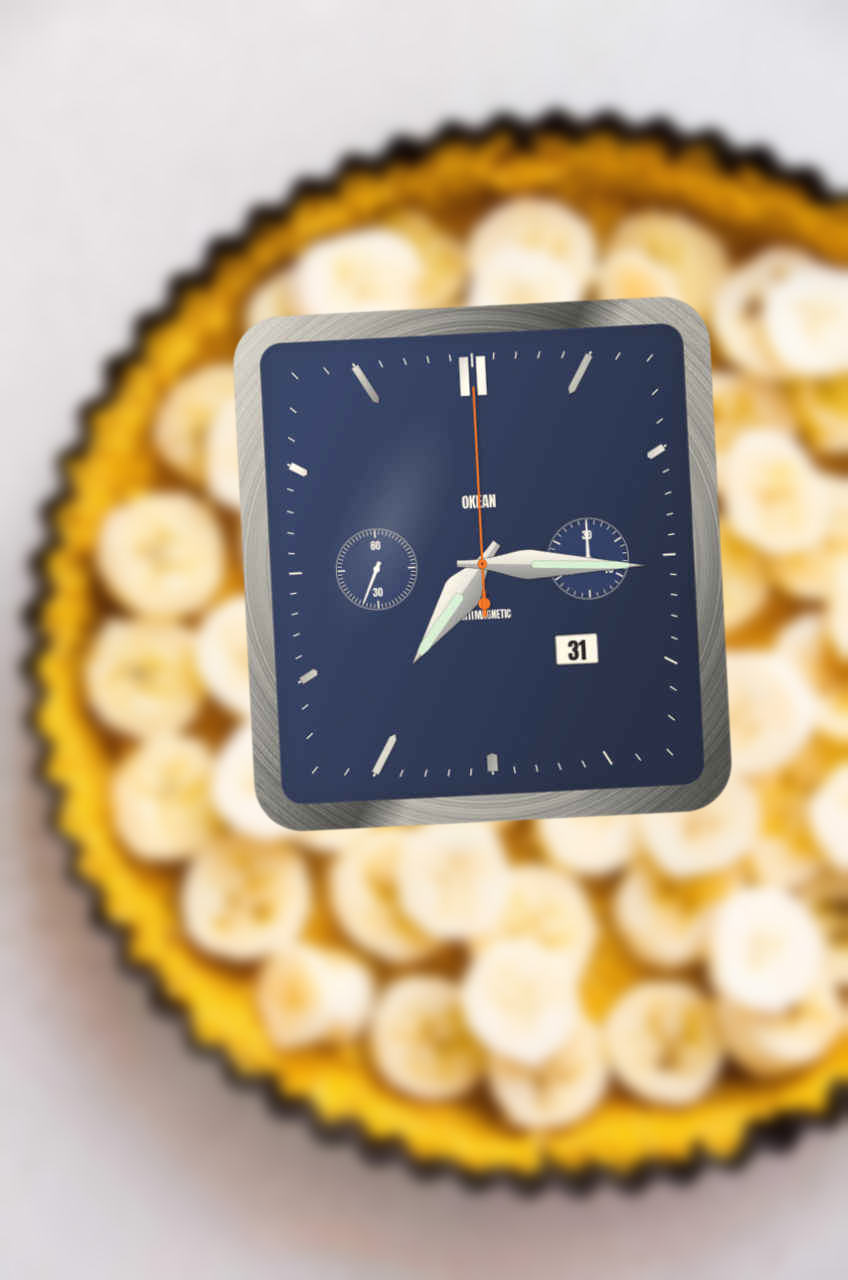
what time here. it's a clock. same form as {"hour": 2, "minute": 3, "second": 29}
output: {"hour": 7, "minute": 15, "second": 34}
